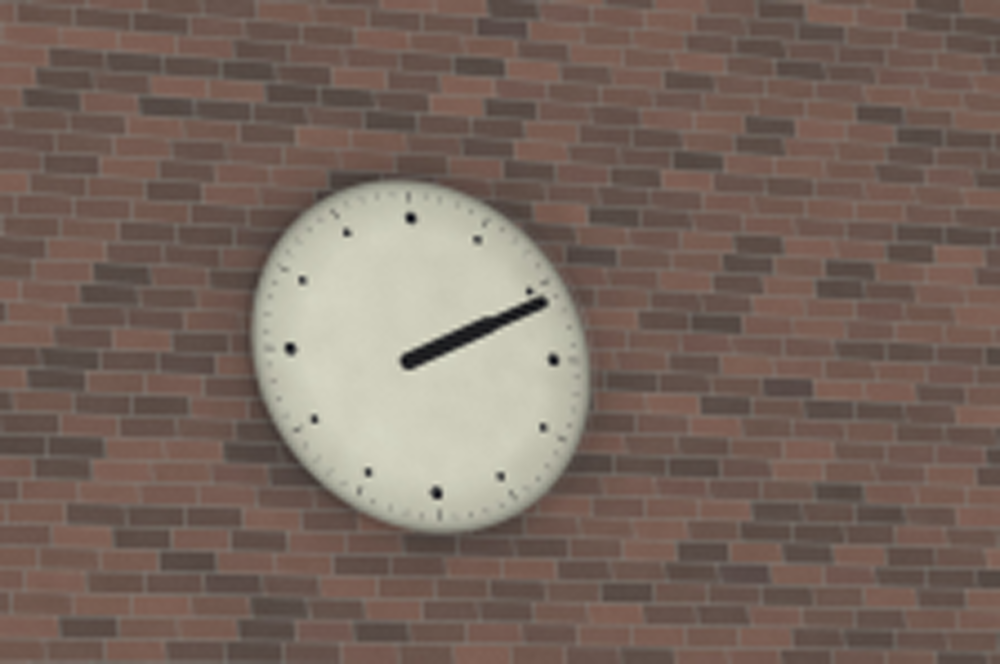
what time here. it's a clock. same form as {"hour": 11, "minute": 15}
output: {"hour": 2, "minute": 11}
